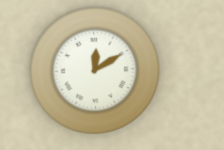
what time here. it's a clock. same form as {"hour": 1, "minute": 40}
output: {"hour": 12, "minute": 10}
